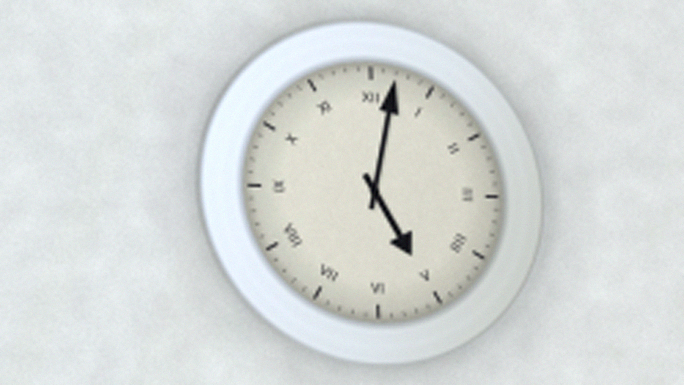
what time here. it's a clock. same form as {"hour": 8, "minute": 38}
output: {"hour": 5, "minute": 2}
